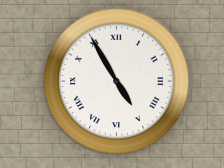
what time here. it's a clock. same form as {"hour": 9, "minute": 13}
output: {"hour": 4, "minute": 55}
